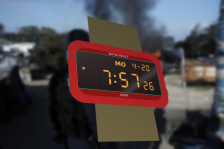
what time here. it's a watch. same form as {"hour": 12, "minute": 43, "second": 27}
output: {"hour": 7, "minute": 57, "second": 26}
